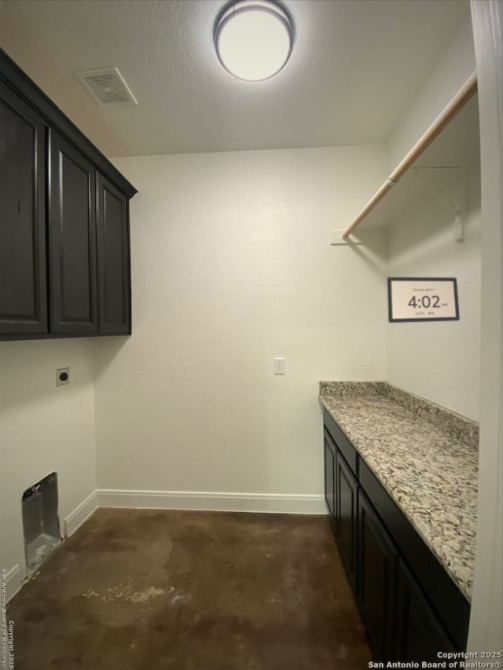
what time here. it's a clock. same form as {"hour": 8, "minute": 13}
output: {"hour": 4, "minute": 2}
